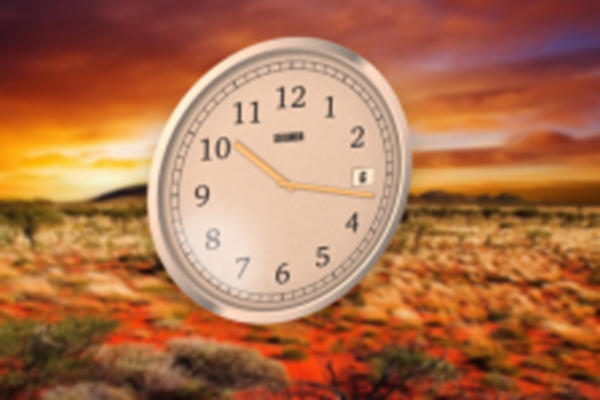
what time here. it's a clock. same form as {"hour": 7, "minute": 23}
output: {"hour": 10, "minute": 17}
